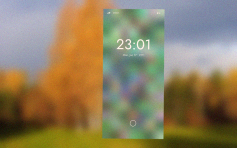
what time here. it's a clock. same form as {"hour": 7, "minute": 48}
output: {"hour": 23, "minute": 1}
